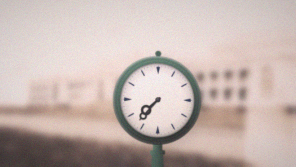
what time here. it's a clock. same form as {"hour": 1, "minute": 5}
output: {"hour": 7, "minute": 37}
